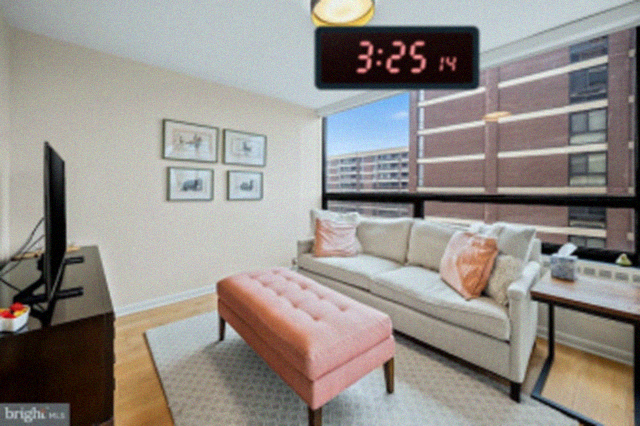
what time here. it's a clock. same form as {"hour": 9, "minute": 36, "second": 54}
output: {"hour": 3, "minute": 25, "second": 14}
